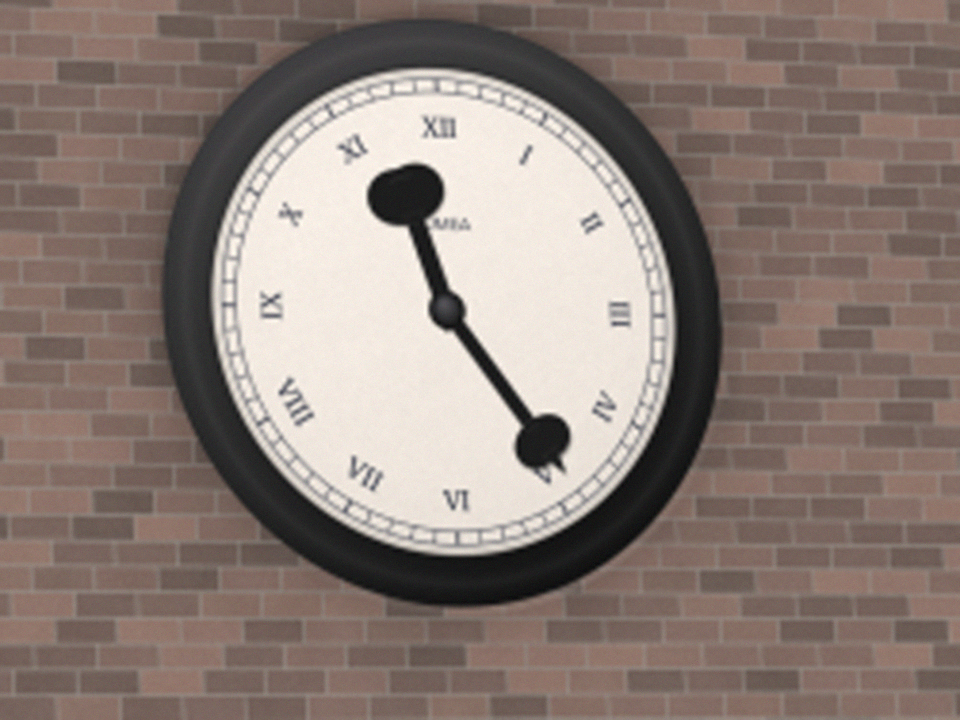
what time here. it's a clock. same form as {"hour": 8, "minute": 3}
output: {"hour": 11, "minute": 24}
